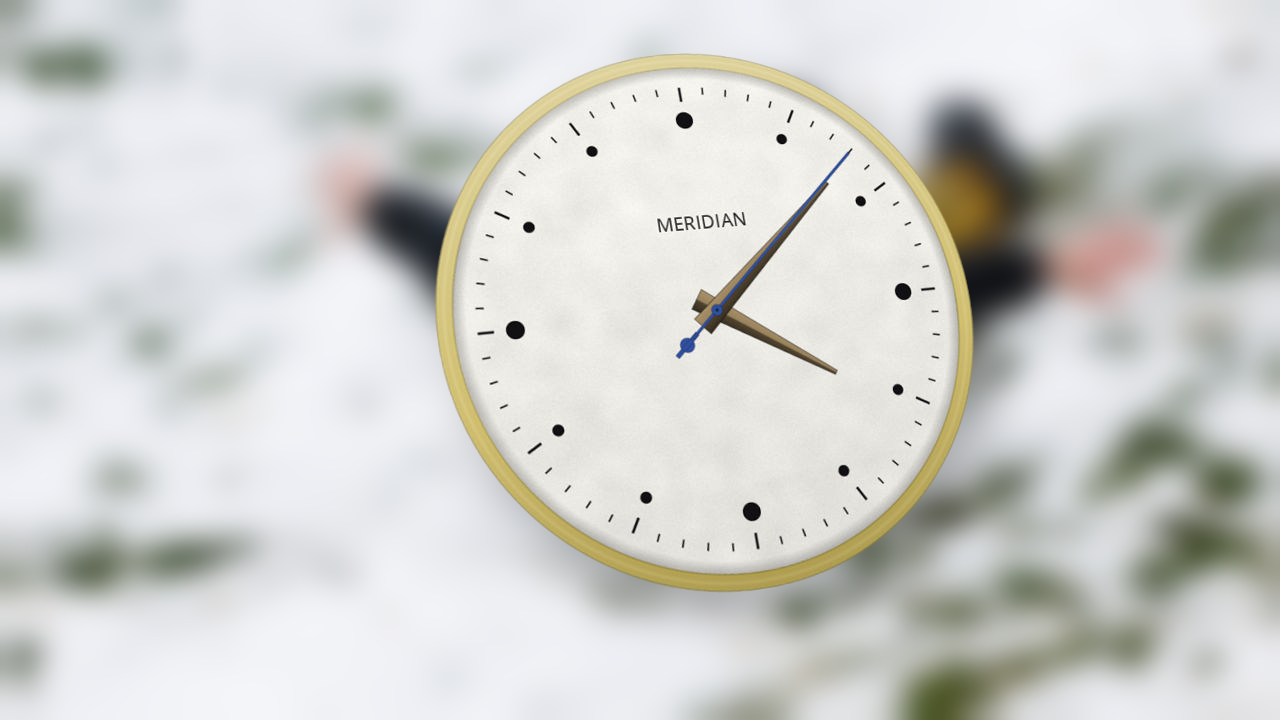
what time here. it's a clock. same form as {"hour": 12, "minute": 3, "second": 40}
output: {"hour": 4, "minute": 8, "second": 8}
